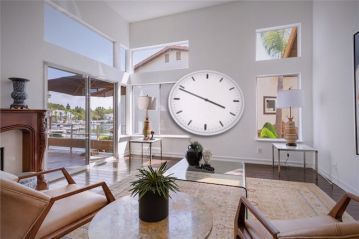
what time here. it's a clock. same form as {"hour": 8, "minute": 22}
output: {"hour": 3, "minute": 49}
